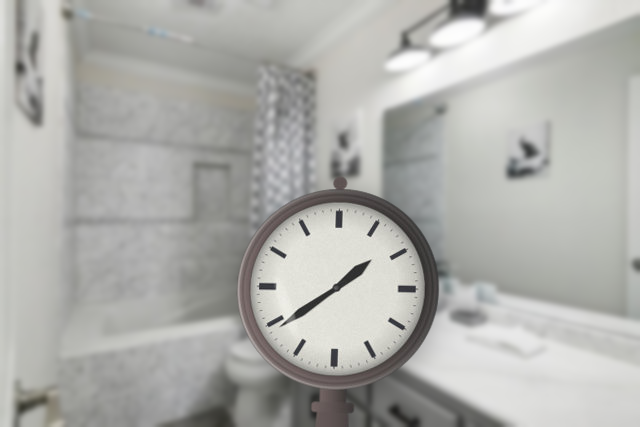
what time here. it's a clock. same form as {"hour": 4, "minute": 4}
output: {"hour": 1, "minute": 39}
